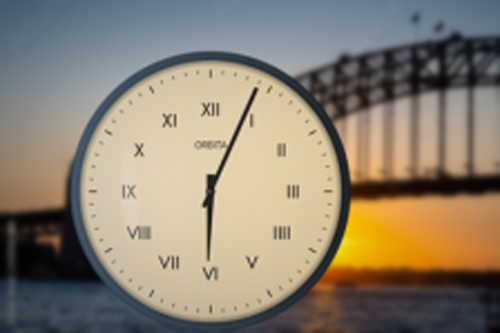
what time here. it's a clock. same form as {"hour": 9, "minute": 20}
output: {"hour": 6, "minute": 4}
